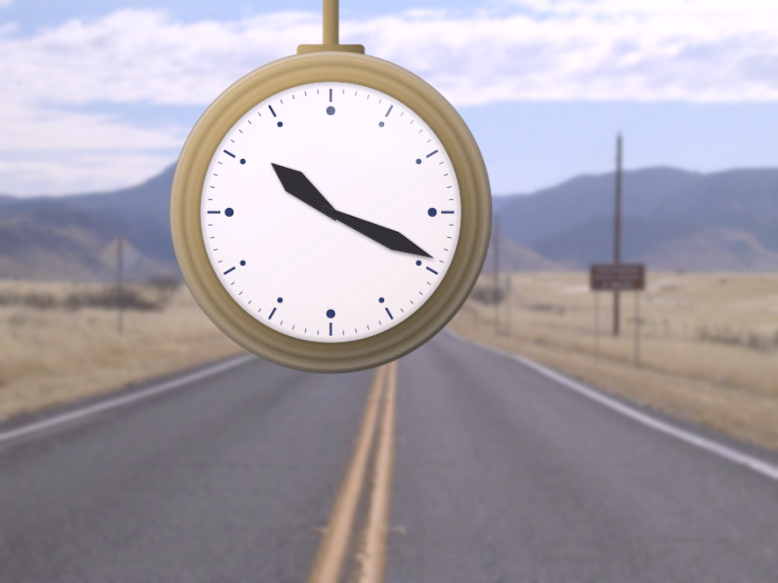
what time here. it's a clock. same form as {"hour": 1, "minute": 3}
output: {"hour": 10, "minute": 19}
